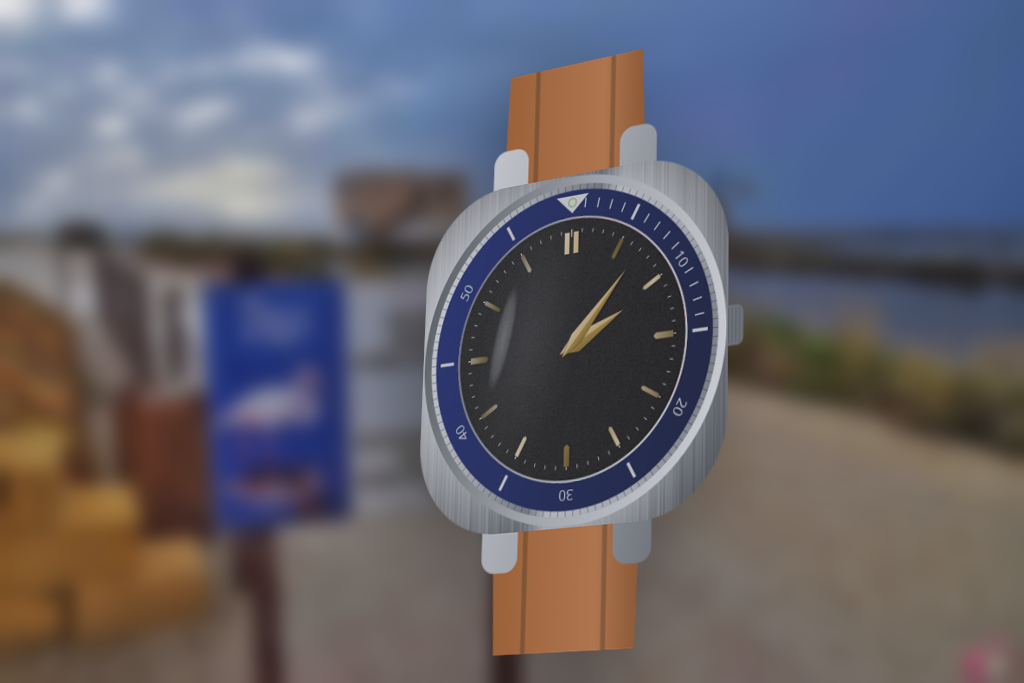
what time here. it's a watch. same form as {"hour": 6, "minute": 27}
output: {"hour": 2, "minute": 7}
